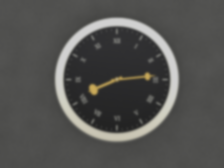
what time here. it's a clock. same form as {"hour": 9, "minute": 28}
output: {"hour": 8, "minute": 14}
